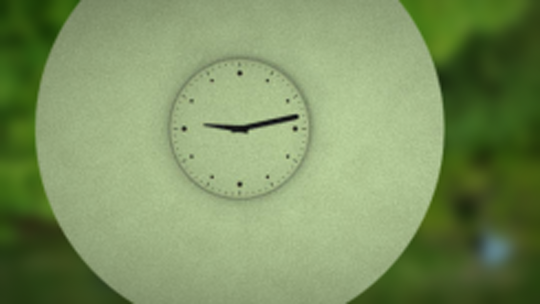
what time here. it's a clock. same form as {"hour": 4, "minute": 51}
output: {"hour": 9, "minute": 13}
